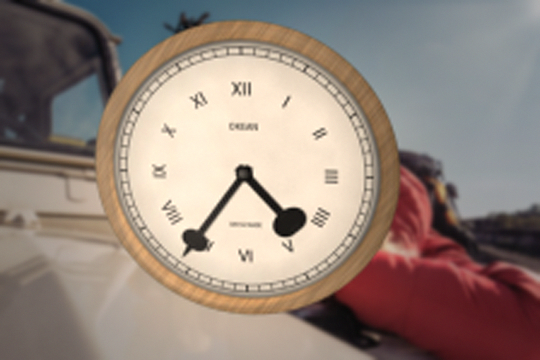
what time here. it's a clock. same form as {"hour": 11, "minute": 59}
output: {"hour": 4, "minute": 36}
